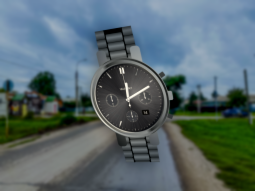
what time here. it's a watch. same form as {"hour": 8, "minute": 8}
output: {"hour": 12, "minute": 11}
